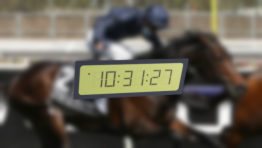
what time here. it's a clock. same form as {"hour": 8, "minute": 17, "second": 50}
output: {"hour": 10, "minute": 31, "second": 27}
